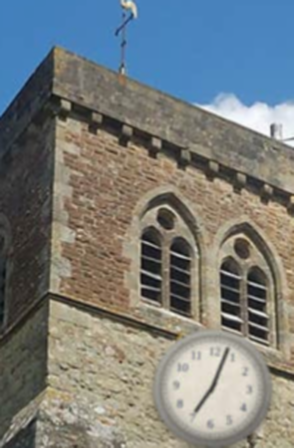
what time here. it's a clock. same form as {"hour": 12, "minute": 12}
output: {"hour": 7, "minute": 3}
